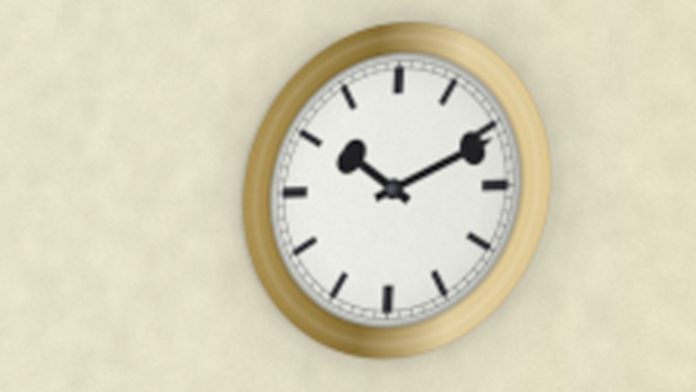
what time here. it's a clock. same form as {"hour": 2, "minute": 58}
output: {"hour": 10, "minute": 11}
